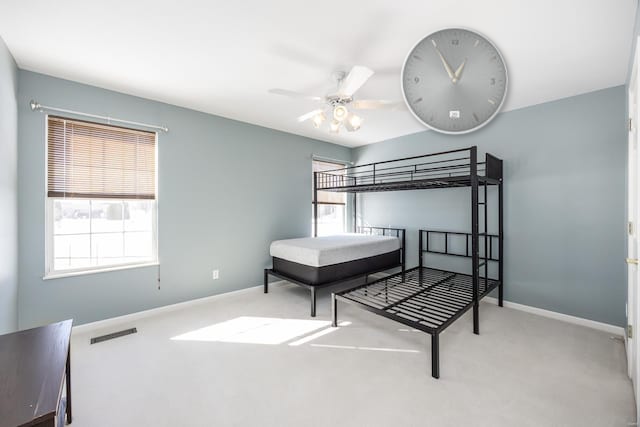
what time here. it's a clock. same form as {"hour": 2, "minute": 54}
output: {"hour": 12, "minute": 55}
